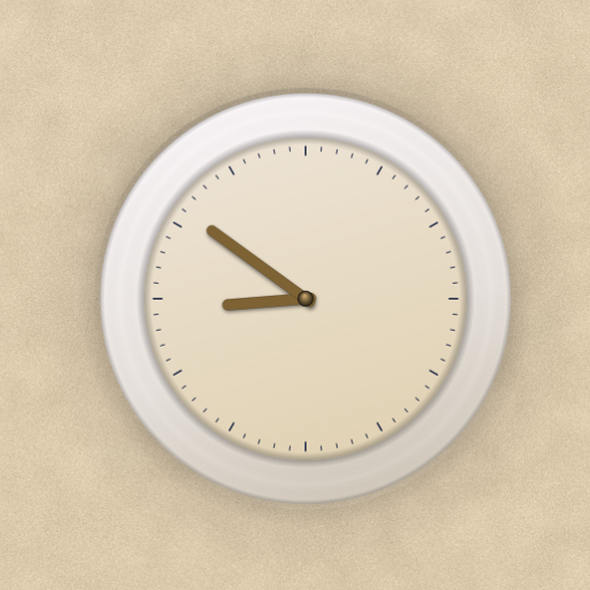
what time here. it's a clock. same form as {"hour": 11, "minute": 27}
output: {"hour": 8, "minute": 51}
